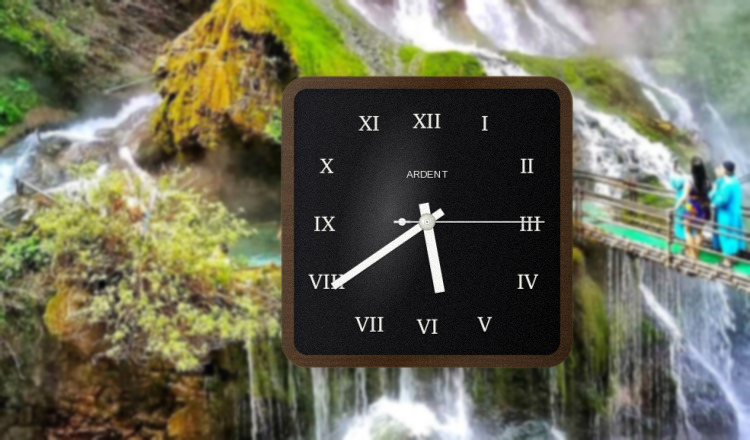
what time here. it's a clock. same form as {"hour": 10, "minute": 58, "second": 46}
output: {"hour": 5, "minute": 39, "second": 15}
